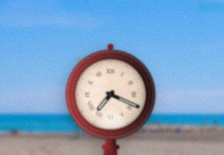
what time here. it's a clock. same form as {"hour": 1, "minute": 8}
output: {"hour": 7, "minute": 19}
